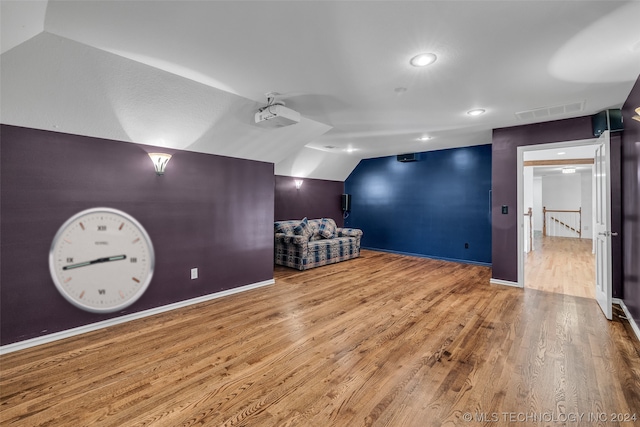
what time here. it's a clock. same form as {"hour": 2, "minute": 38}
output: {"hour": 2, "minute": 43}
